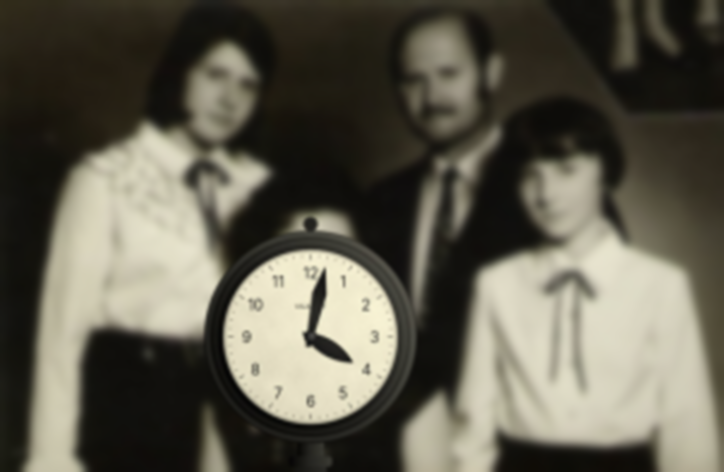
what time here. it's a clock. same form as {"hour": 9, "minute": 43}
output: {"hour": 4, "minute": 2}
